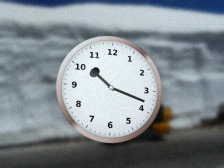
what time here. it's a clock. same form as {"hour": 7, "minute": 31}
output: {"hour": 10, "minute": 18}
